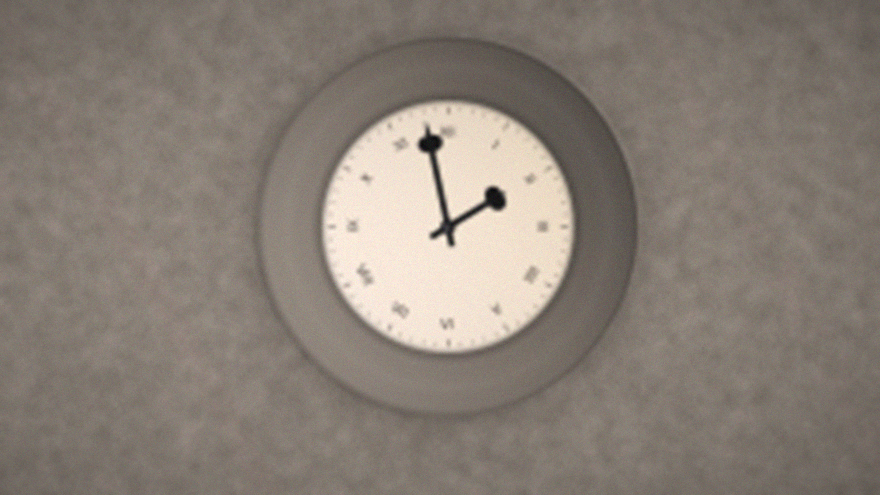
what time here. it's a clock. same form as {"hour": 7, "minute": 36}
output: {"hour": 1, "minute": 58}
